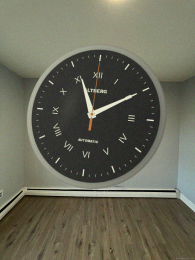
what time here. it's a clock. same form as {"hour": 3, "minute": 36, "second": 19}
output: {"hour": 11, "minute": 10, "second": 0}
